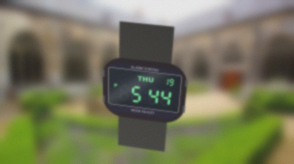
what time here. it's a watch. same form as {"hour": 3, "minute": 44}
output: {"hour": 5, "minute": 44}
